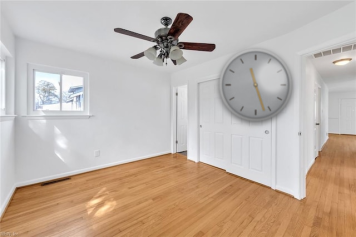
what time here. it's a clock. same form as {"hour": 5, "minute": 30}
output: {"hour": 11, "minute": 27}
